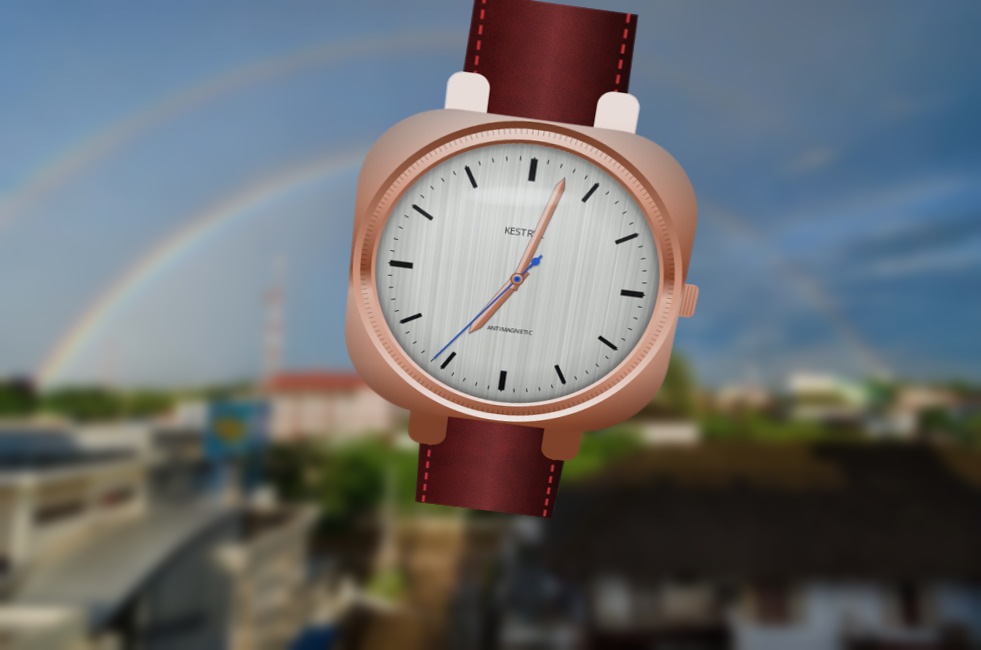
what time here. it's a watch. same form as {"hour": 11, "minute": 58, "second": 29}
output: {"hour": 7, "minute": 2, "second": 36}
